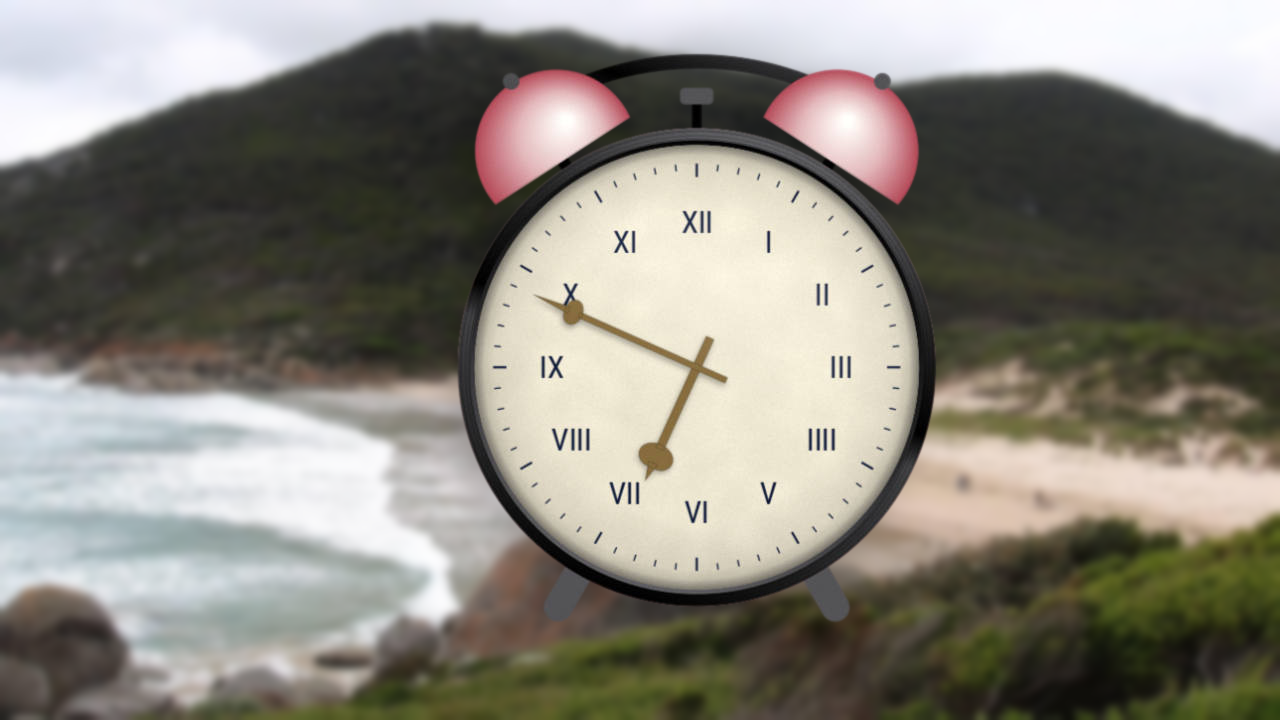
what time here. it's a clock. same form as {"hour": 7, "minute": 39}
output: {"hour": 6, "minute": 49}
